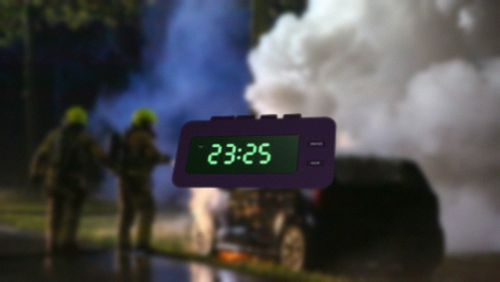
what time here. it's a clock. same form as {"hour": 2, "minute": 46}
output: {"hour": 23, "minute": 25}
